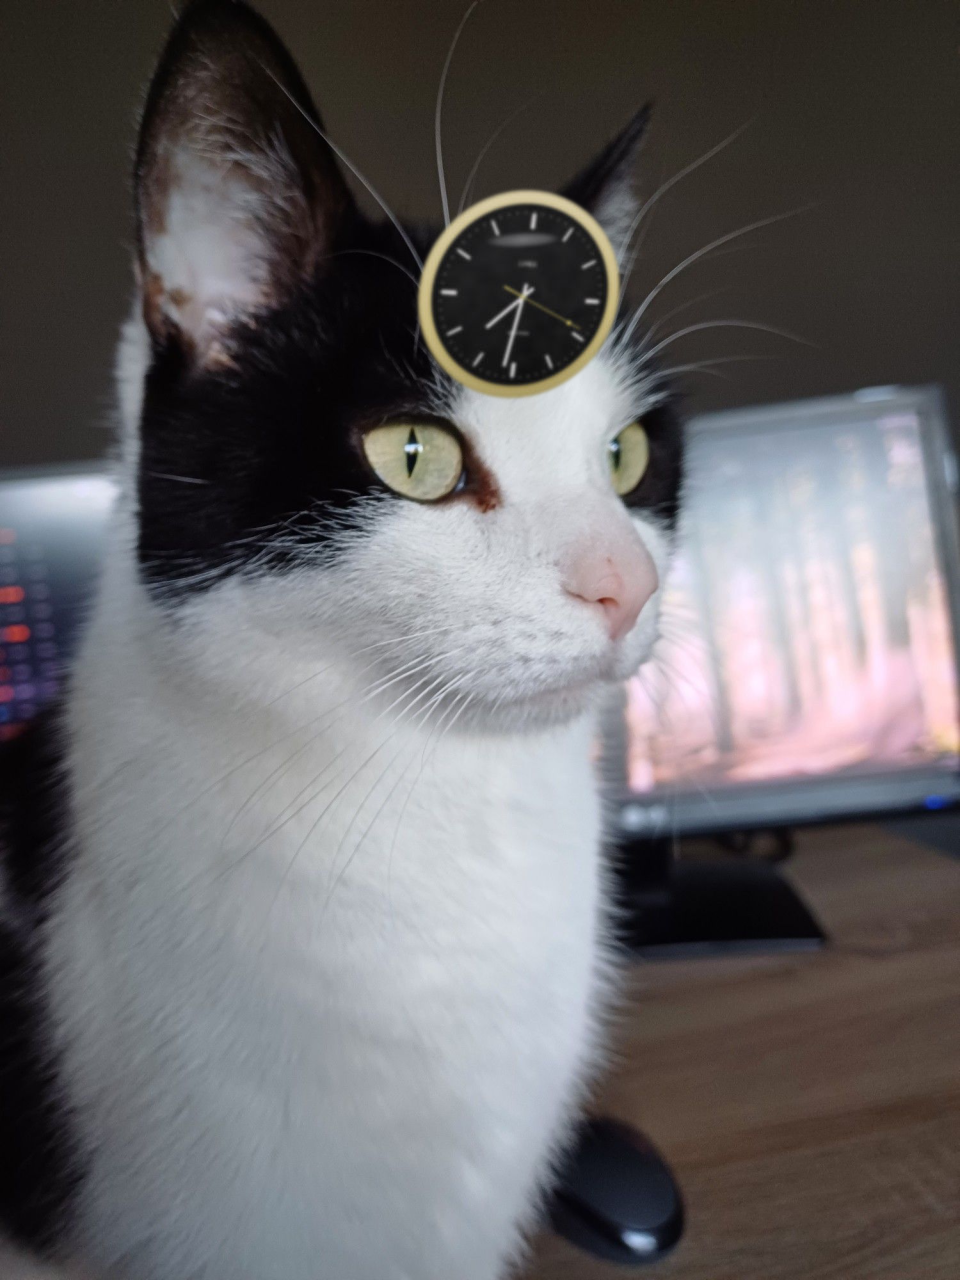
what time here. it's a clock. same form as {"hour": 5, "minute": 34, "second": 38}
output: {"hour": 7, "minute": 31, "second": 19}
